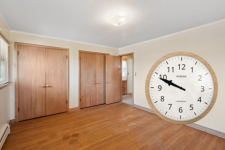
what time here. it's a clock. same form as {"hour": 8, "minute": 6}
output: {"hour": 9, "minute": 49}
